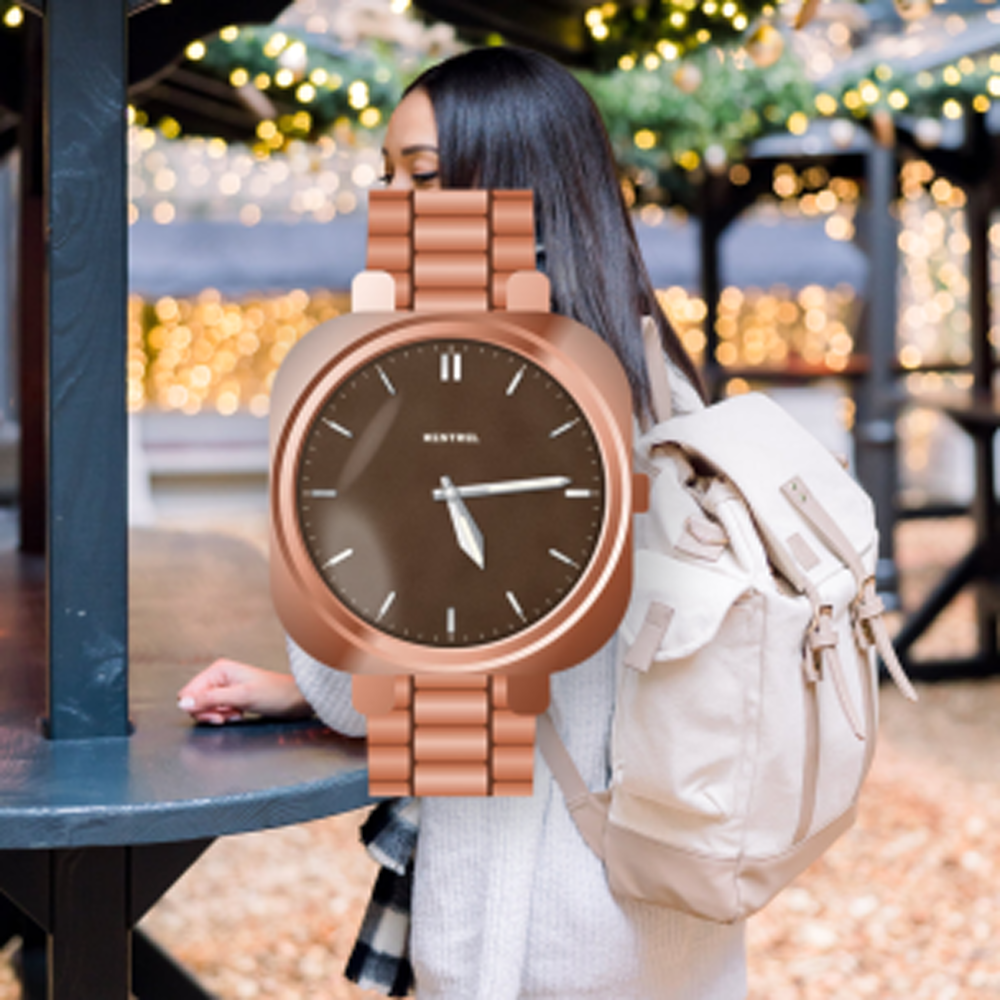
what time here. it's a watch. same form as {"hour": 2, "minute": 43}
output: {"hour": 5, "minute": 14}
